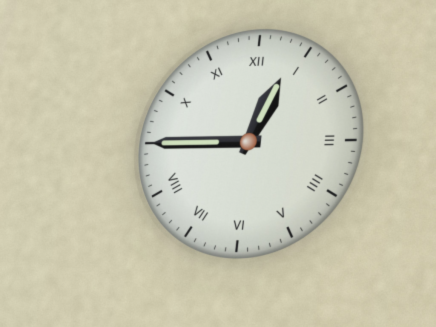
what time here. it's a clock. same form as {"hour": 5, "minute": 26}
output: {"hour": 12, "minute": 45}
